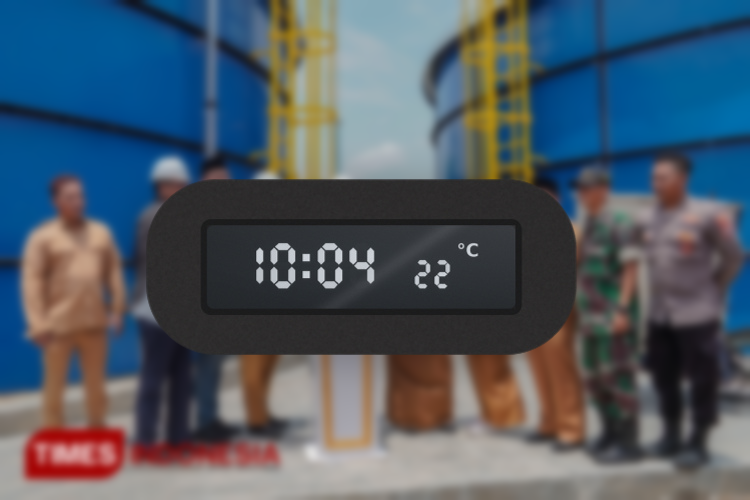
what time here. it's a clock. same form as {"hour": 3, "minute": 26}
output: {"hour": 10, "minute": 4}
